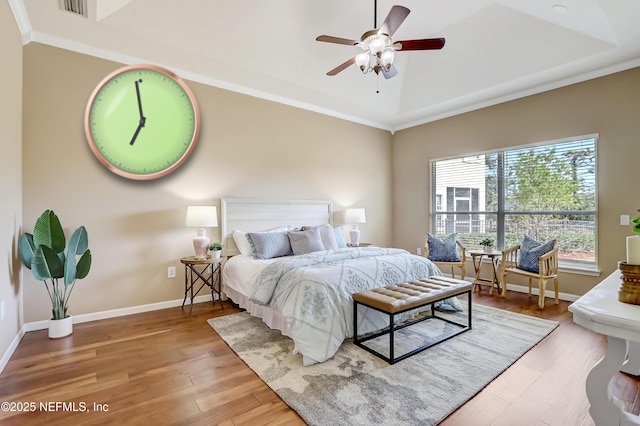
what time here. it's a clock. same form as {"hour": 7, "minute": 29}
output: {"hour": 6, "minute": 59}
